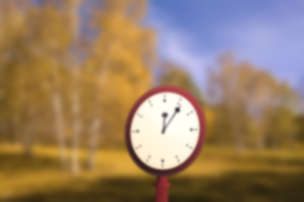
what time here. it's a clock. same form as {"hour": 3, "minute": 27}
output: {"hour": 12, "minute": 6}
